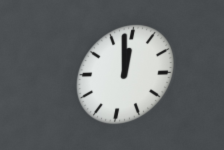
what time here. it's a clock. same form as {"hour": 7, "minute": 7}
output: {"hour": 11, "minute": 58}
